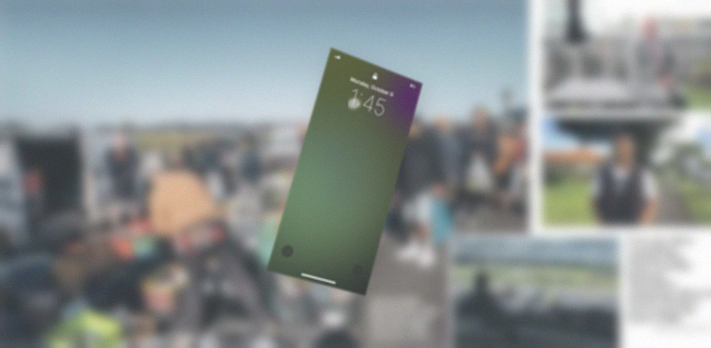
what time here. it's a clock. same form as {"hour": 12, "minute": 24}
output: {"hour": 1, "minute": 45}
